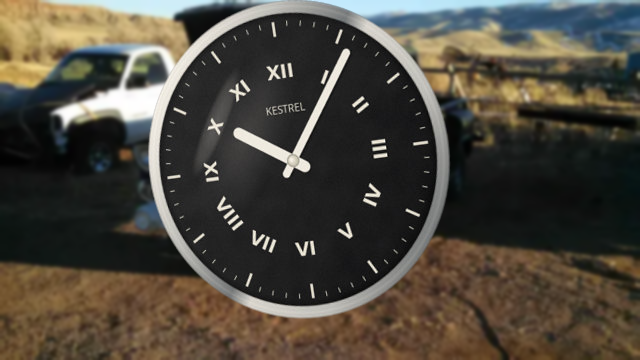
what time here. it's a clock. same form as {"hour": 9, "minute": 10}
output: {"hour": 10, "minute": 6}
